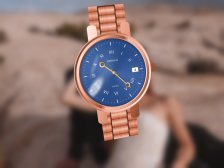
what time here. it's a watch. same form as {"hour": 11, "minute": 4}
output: {"hour": 10, "minute": 23}
